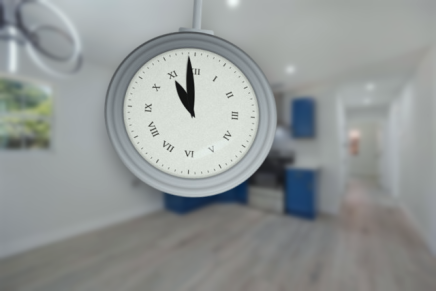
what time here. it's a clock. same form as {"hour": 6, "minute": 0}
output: {"hour": 10, "minute": 59}
